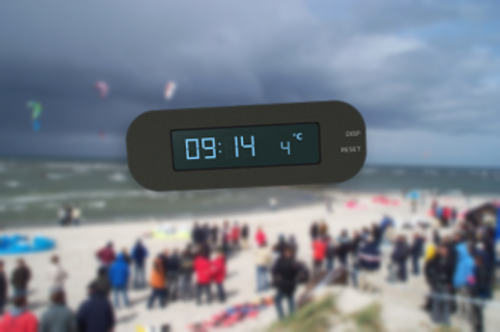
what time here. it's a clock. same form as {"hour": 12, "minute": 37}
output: {"hour": 9, "minute": 14}
